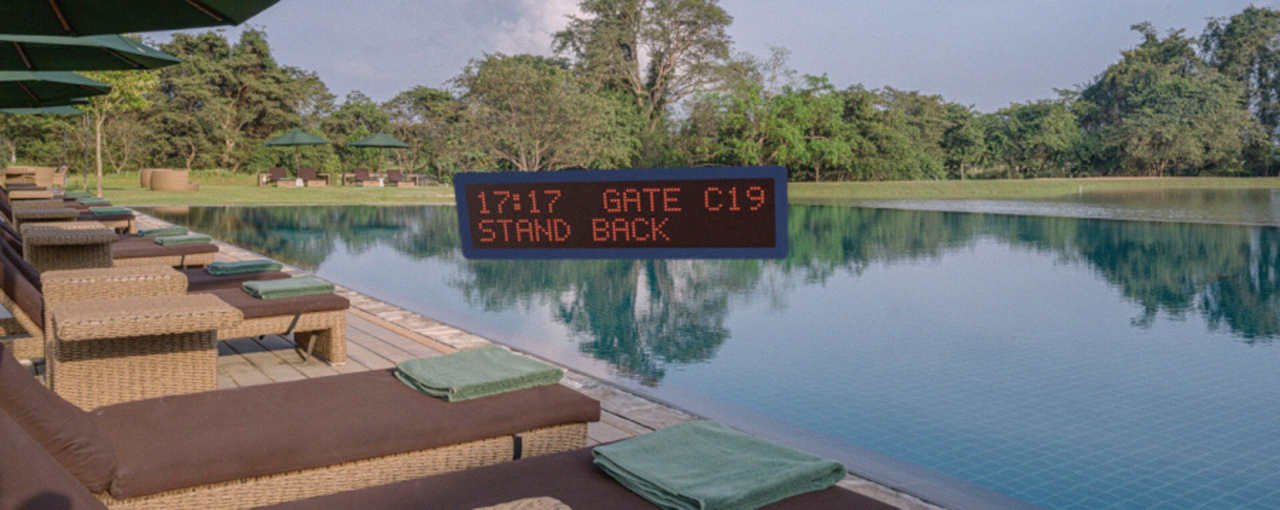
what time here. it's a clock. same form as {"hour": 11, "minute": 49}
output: {"hour": 17, "minute": 17}
